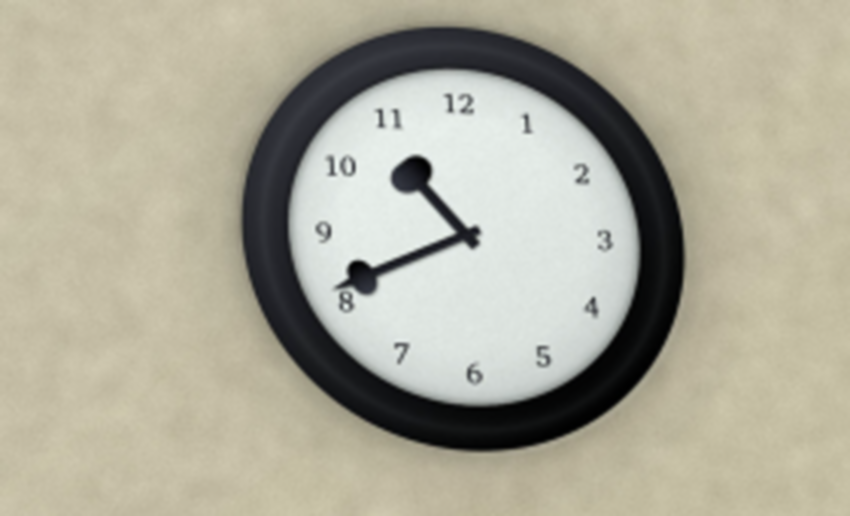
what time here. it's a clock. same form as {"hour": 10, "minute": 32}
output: {"hour": 10, "minute": 41}
